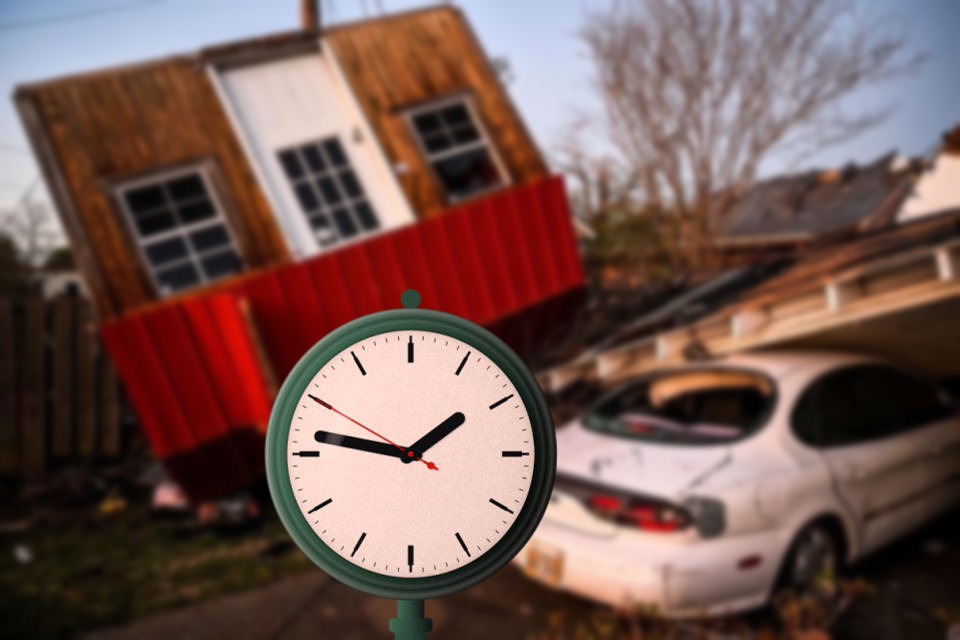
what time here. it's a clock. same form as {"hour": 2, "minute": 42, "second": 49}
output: {"hour": 1, "minute": 46, "second": 50}
